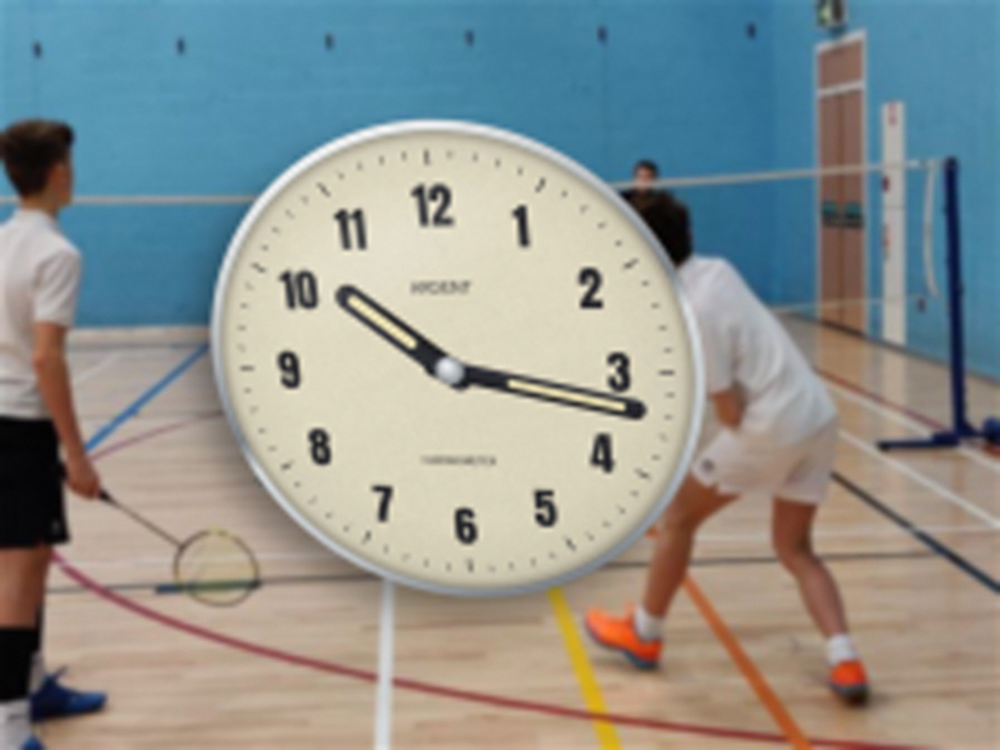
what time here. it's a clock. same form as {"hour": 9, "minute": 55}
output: {"hour": 10, "minute": 17}
